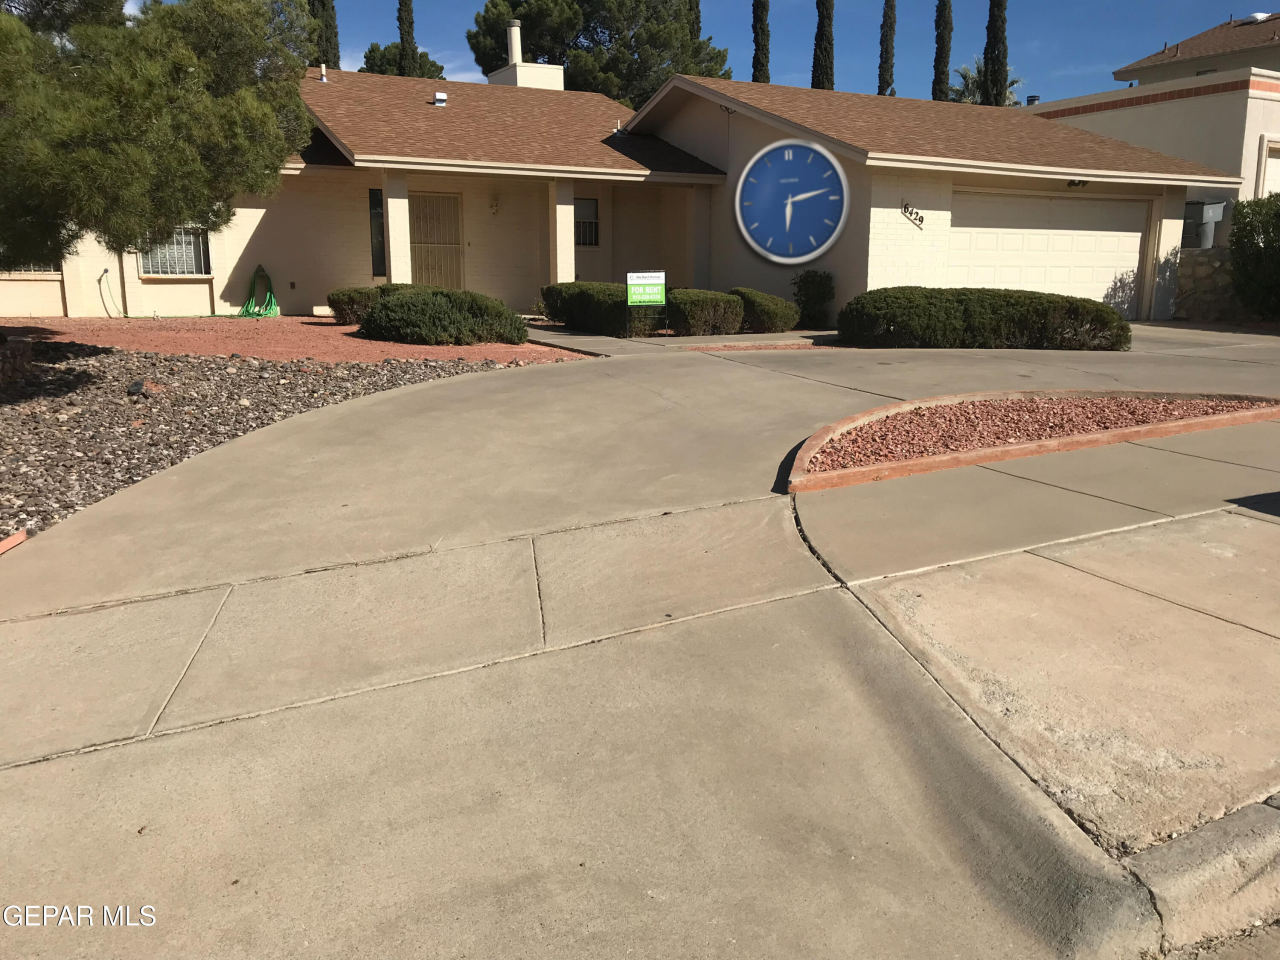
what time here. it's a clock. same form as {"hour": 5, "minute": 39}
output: {"hour": 6, "minute": 13}
